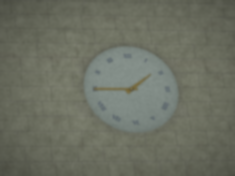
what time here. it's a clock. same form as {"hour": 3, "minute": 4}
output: {"hour": 1, "minute": 45}
